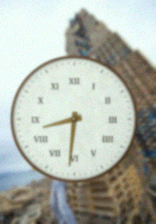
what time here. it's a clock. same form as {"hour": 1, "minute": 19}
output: {"hour": 8, "minute": 31}
